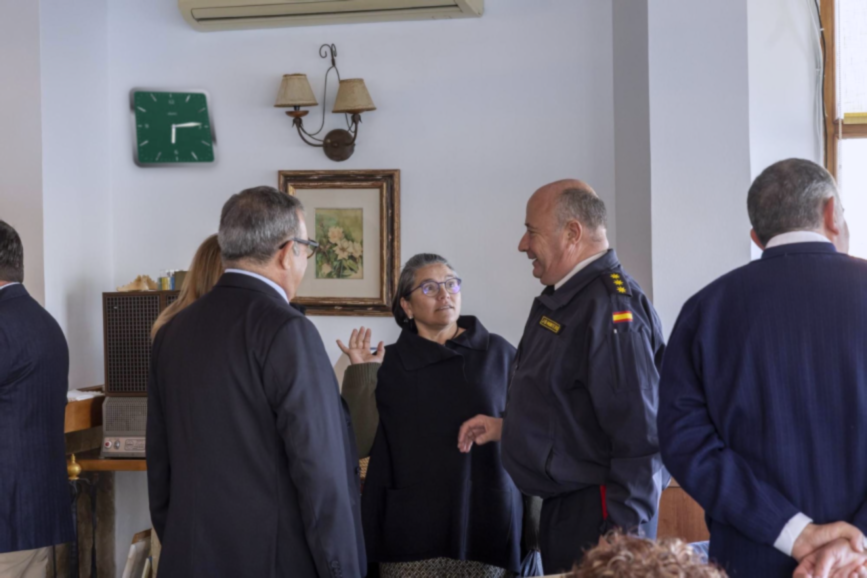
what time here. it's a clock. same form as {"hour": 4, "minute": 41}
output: {"hour": 6, "minute": 14}
